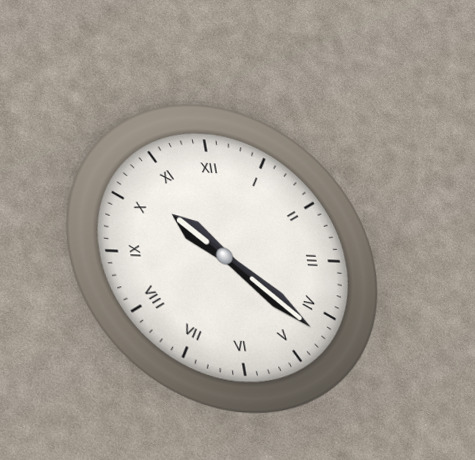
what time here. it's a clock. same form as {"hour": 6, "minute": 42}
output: {"hour": 10, "minute": 22}
